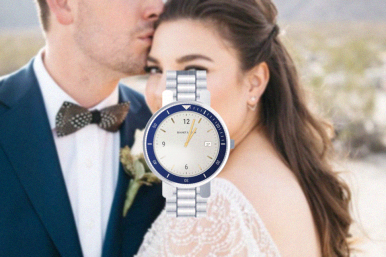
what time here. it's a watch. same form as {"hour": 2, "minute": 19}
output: {"hour": 1, "minute": 3}
